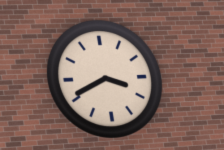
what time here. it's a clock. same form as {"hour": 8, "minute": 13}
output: {"hour": 3, "minute": 41}
